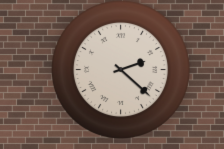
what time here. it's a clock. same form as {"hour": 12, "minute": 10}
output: {"hour": 2, "minute": 22}
